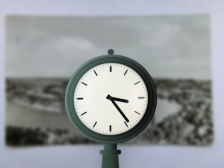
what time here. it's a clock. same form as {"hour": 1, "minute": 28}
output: {"hour": 3, "minute": 24}
